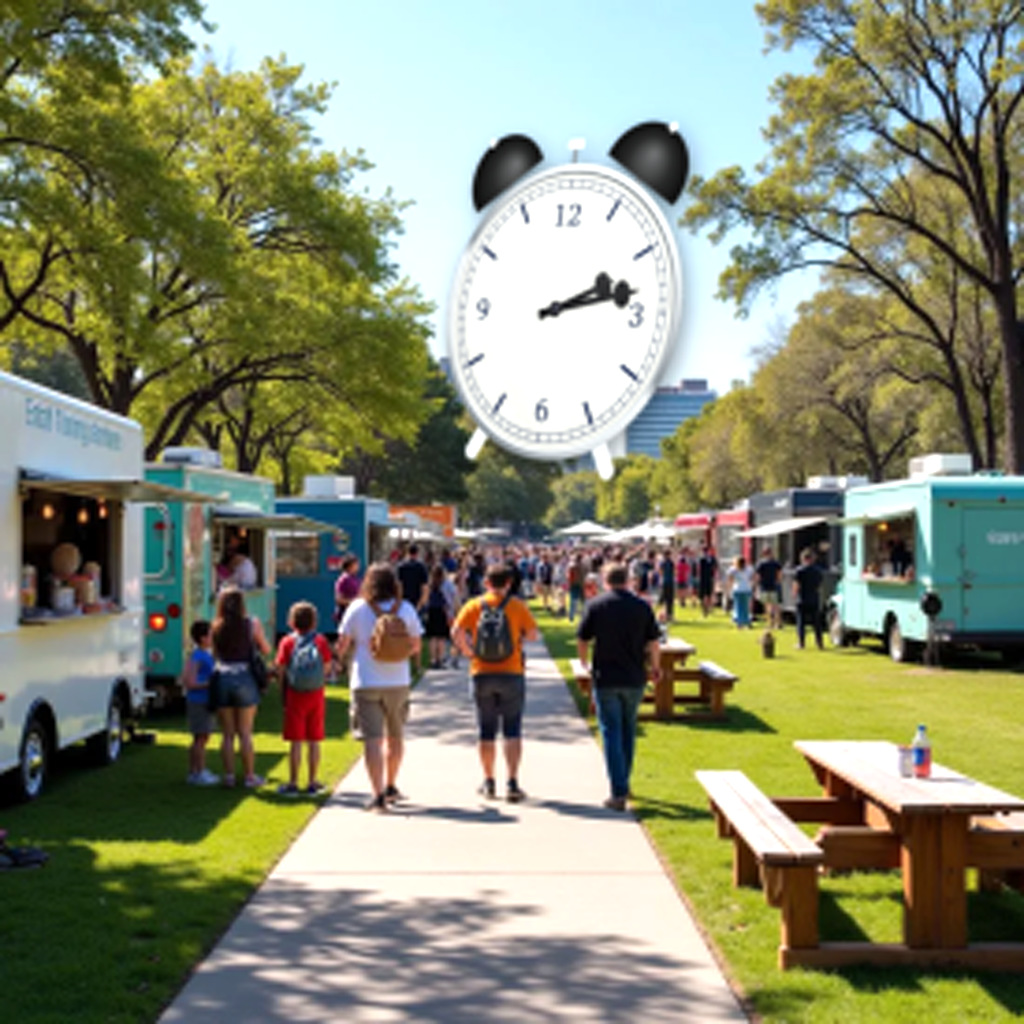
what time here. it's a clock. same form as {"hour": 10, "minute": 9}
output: {"hour": 2, "minute": 13}
